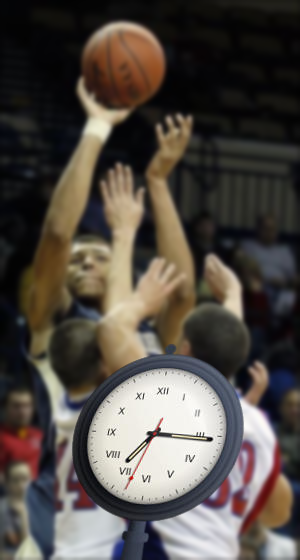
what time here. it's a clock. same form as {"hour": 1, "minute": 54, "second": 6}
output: {"hour": 7, "minute": 15, "second": 33}
